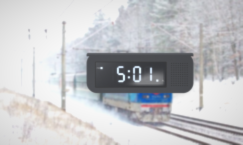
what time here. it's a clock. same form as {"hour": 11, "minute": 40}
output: {"hour": 5, "minute": 1}
